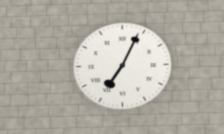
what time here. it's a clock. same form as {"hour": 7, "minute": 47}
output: {"hour": 7, "minute": 4}
